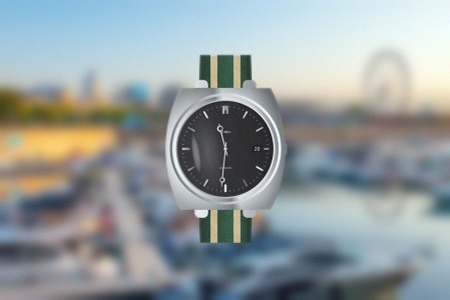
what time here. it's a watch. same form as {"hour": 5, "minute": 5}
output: {"hour": 11, "minute": 31}
